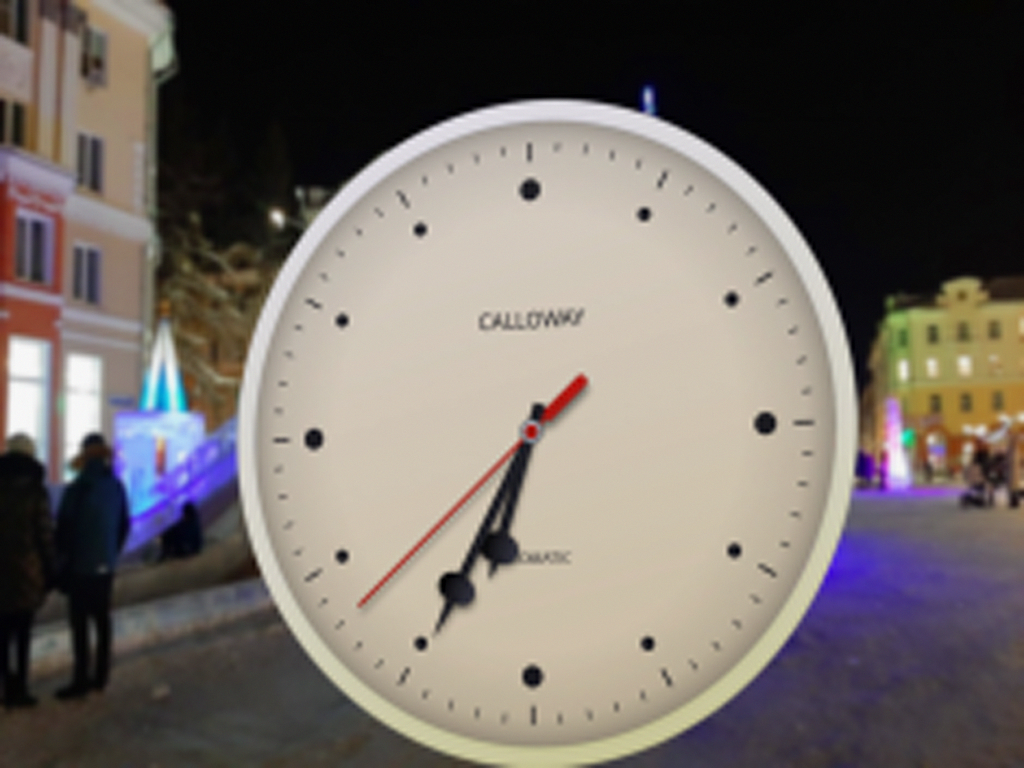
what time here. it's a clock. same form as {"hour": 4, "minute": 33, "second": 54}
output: {"hour": 6, "minute": 34, "second": 38}
